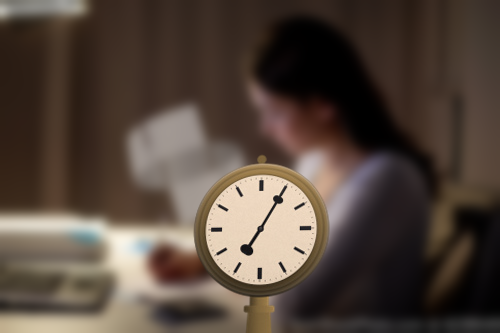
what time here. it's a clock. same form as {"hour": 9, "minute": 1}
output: {"hour": 7, "minute": 5}
